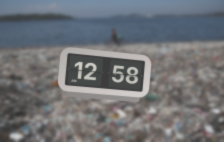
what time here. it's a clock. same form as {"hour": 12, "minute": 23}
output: {"hour": 12, "minute": 58}
